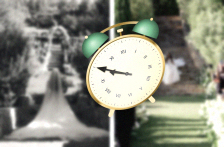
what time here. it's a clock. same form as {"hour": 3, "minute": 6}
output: {"hour": 9, "minute": 50}
